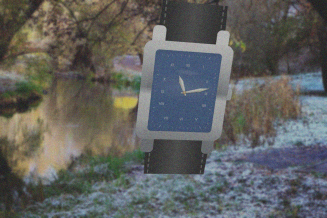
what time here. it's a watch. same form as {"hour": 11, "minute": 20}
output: {"hour": 11, "minute": 13}
